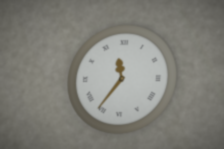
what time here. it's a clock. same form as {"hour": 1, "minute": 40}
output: {"hour": 11, "minute": 36}
